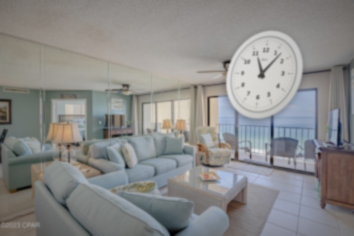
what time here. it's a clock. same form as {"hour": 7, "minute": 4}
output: {"hour": 11, "minute": 7}
